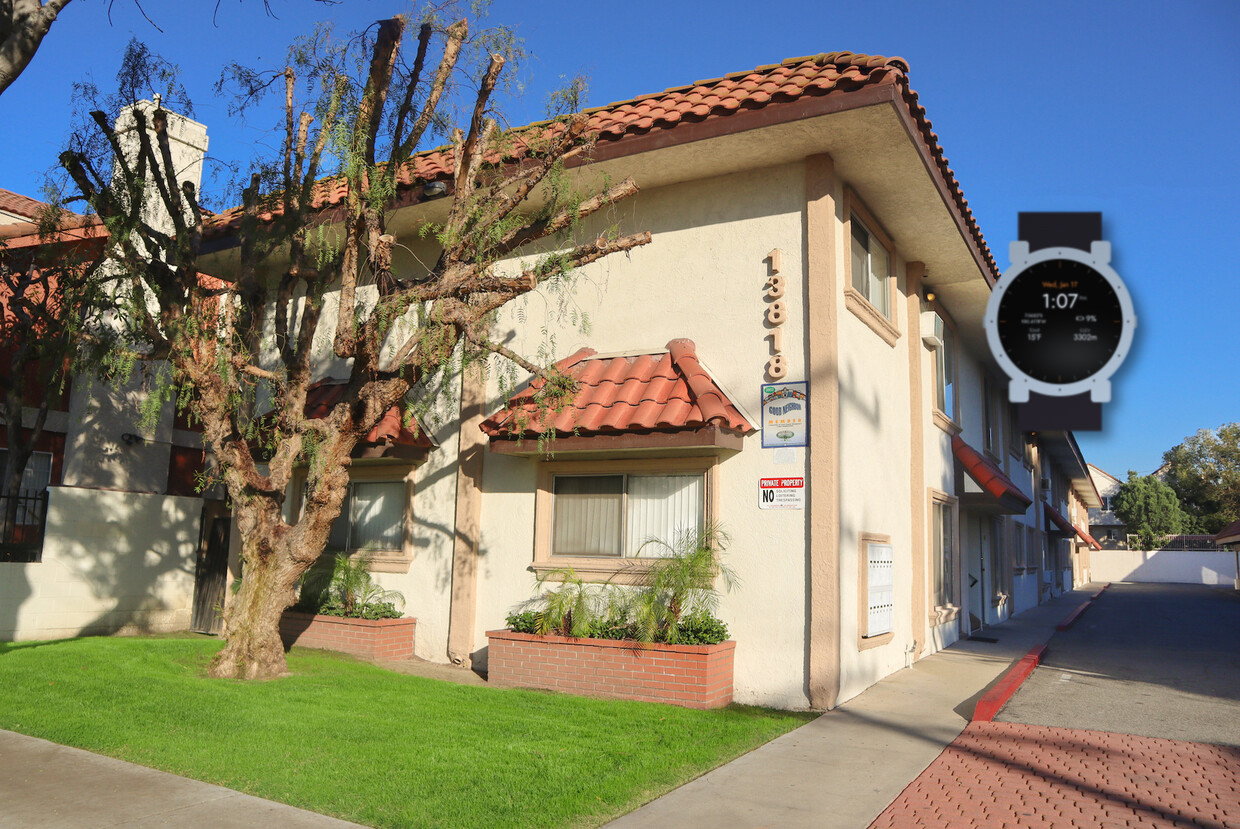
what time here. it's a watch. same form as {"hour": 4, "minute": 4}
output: {"hour": 1, "minute": 7}
